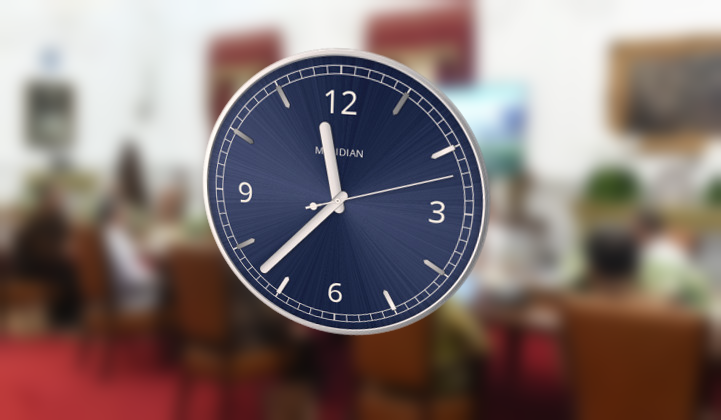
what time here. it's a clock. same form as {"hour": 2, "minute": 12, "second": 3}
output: {"hour": 11, "minute": 37, "second": 12}
